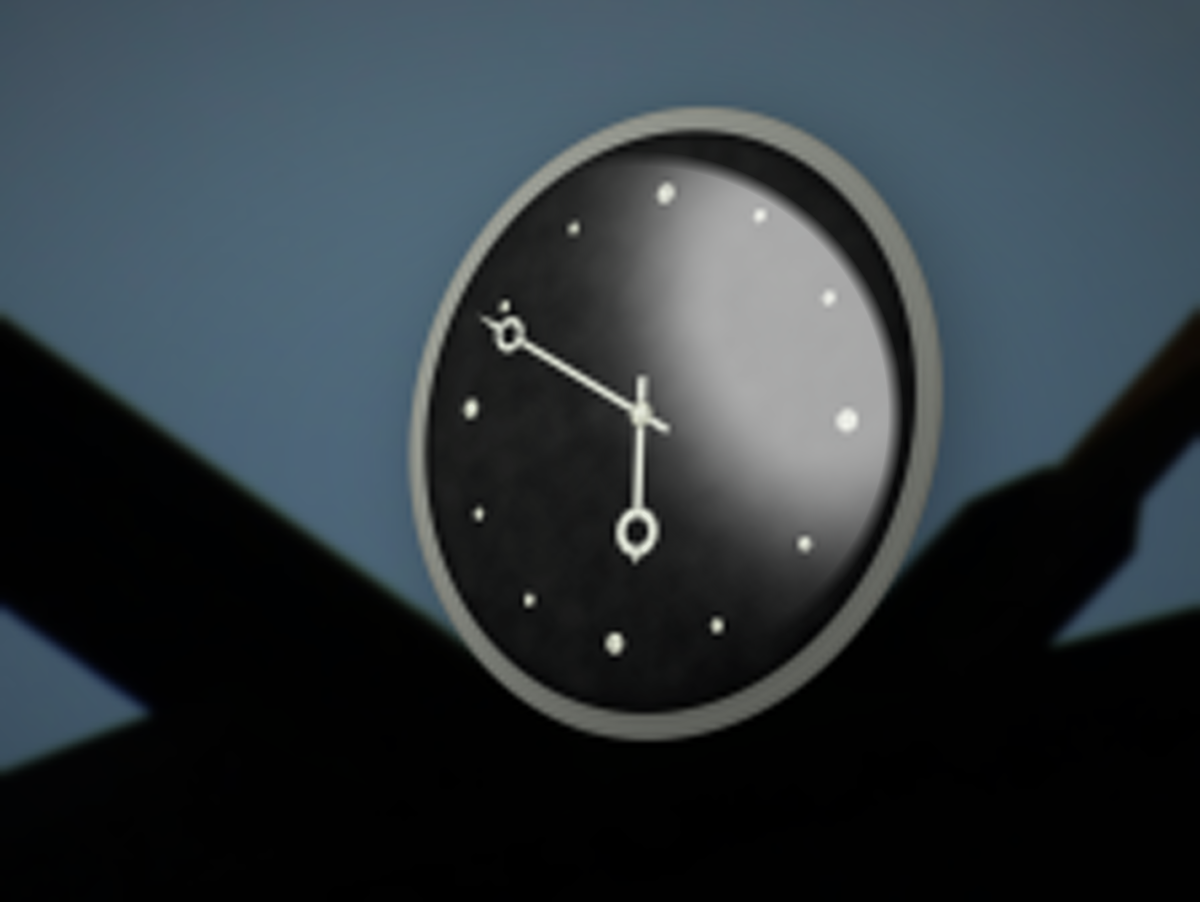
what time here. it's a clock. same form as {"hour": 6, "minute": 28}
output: {"hour": 5, "minute": 49}
